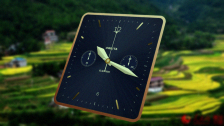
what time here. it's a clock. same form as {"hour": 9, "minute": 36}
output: {"hour": 10, "minute": 18}
